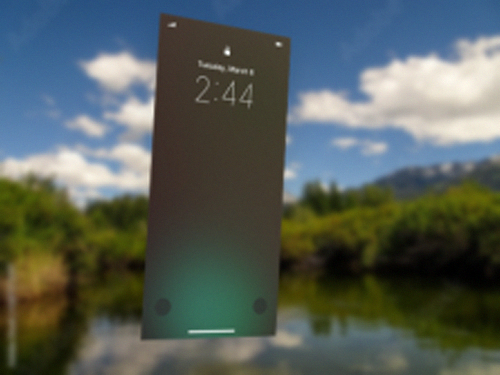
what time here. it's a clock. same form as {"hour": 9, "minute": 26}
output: {"hour": 2, "minute": 44}
